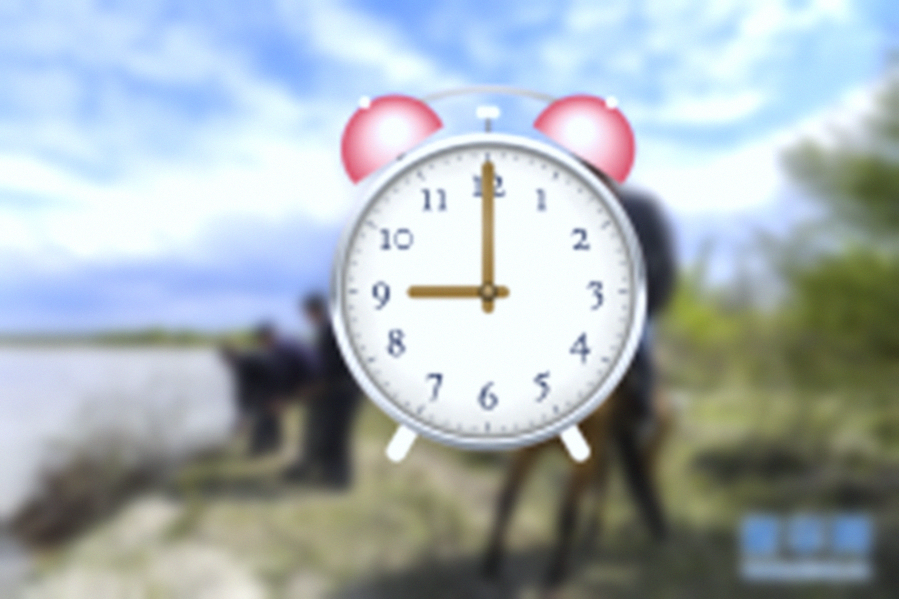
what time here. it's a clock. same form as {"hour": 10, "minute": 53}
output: {"hour": 9, "minute": 0}
